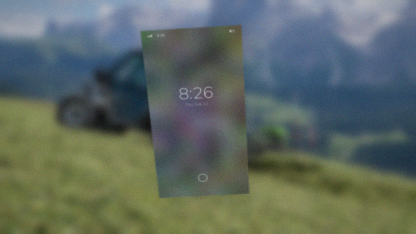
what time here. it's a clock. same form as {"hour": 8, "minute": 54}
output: {"hour": 8, "minute": 26}
